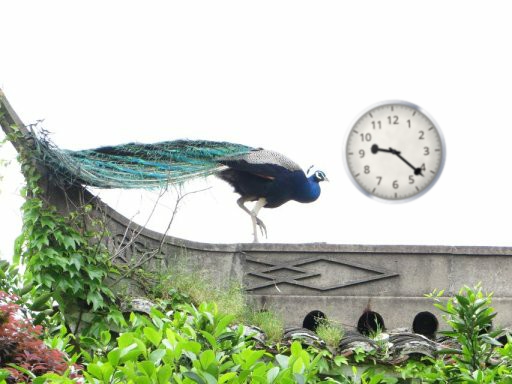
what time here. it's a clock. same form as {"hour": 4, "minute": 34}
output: {"hour": 9, "minute": 22}
